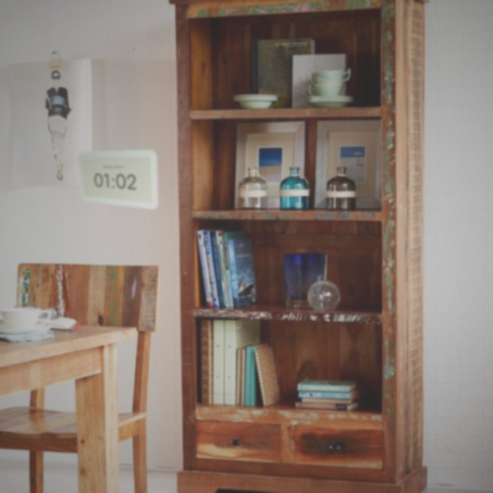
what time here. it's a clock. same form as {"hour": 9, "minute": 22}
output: {"hour": 1, "minute": 2}
